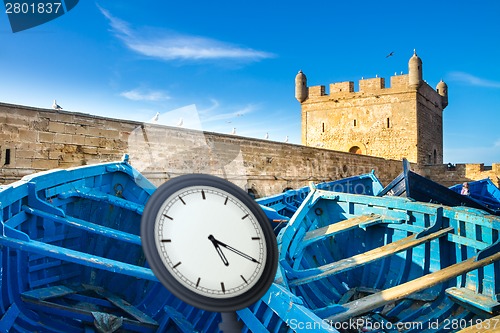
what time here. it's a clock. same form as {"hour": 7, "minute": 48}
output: {"hour": 5, "minute": 20}
